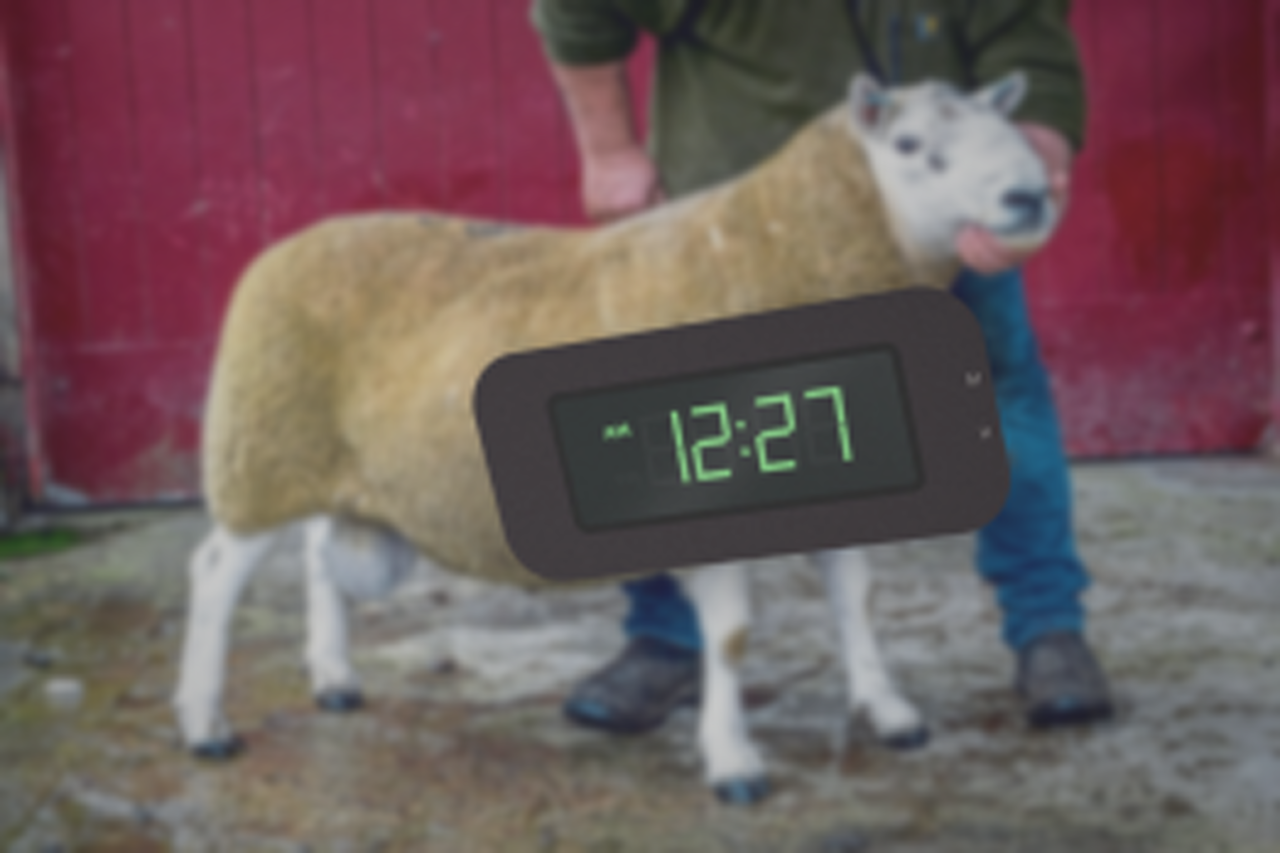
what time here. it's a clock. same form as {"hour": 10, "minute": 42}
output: {"hour": 12, "minute": 27}
